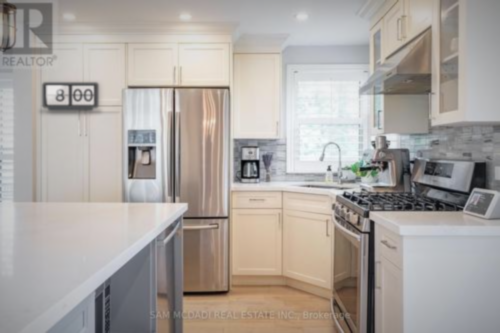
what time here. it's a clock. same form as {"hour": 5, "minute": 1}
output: {"hour": 8, "minute": 0}
